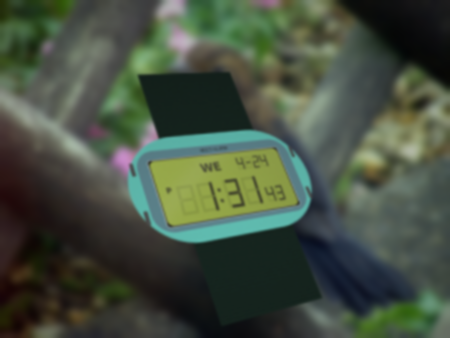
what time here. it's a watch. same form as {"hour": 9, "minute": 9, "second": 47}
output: {"hour": 1, "minute": 31, "second": 43}
